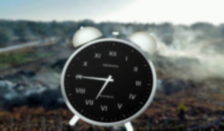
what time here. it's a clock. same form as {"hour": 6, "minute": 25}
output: {"hour": 6, "minute": 45}
